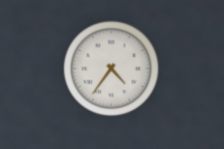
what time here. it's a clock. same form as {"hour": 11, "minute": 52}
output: {"hour": 4, "minute": 36}
